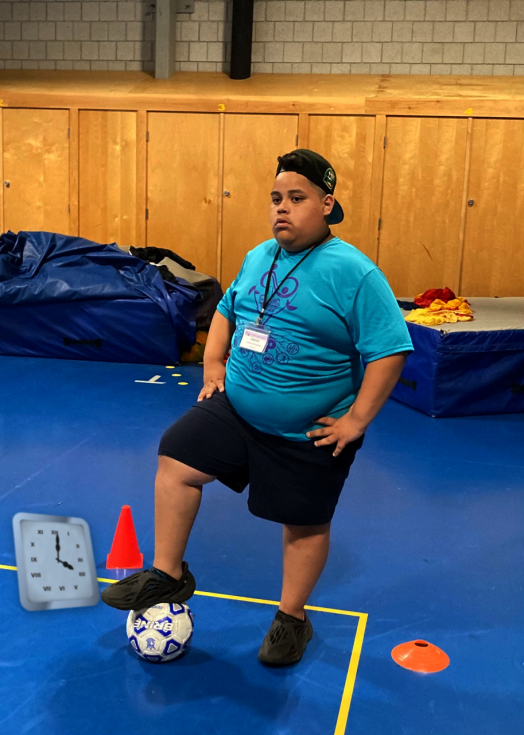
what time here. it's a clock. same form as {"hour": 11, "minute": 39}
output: {"hour": 4, "minute": 1}
